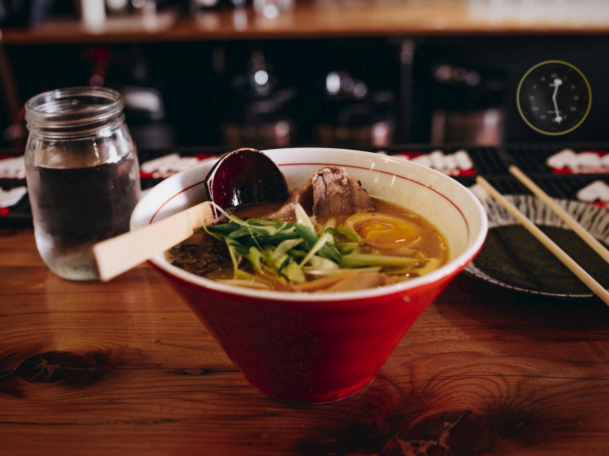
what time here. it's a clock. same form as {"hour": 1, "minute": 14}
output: {"hour": 12, "minute": 28}
